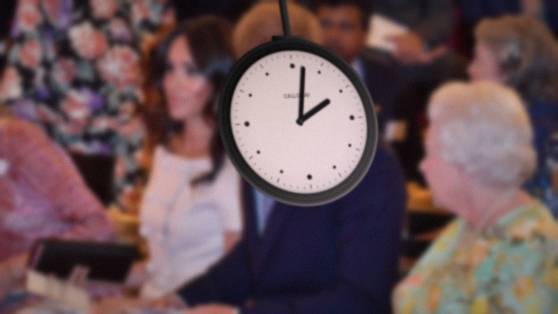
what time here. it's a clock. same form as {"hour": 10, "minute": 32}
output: {"hour": 2, "minute": 2}
